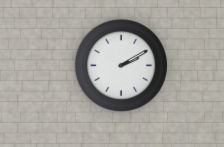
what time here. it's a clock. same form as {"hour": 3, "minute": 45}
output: {"hour": 2, "minute": 10}
